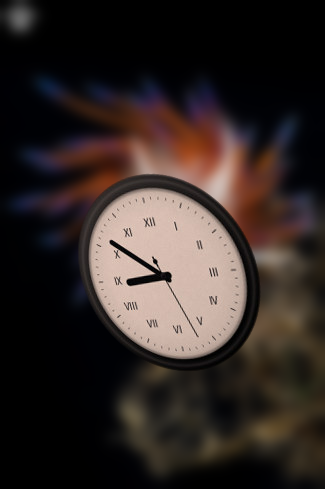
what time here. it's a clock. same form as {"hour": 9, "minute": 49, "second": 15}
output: {"hour": 8, "minute": 51, "second": 27}
